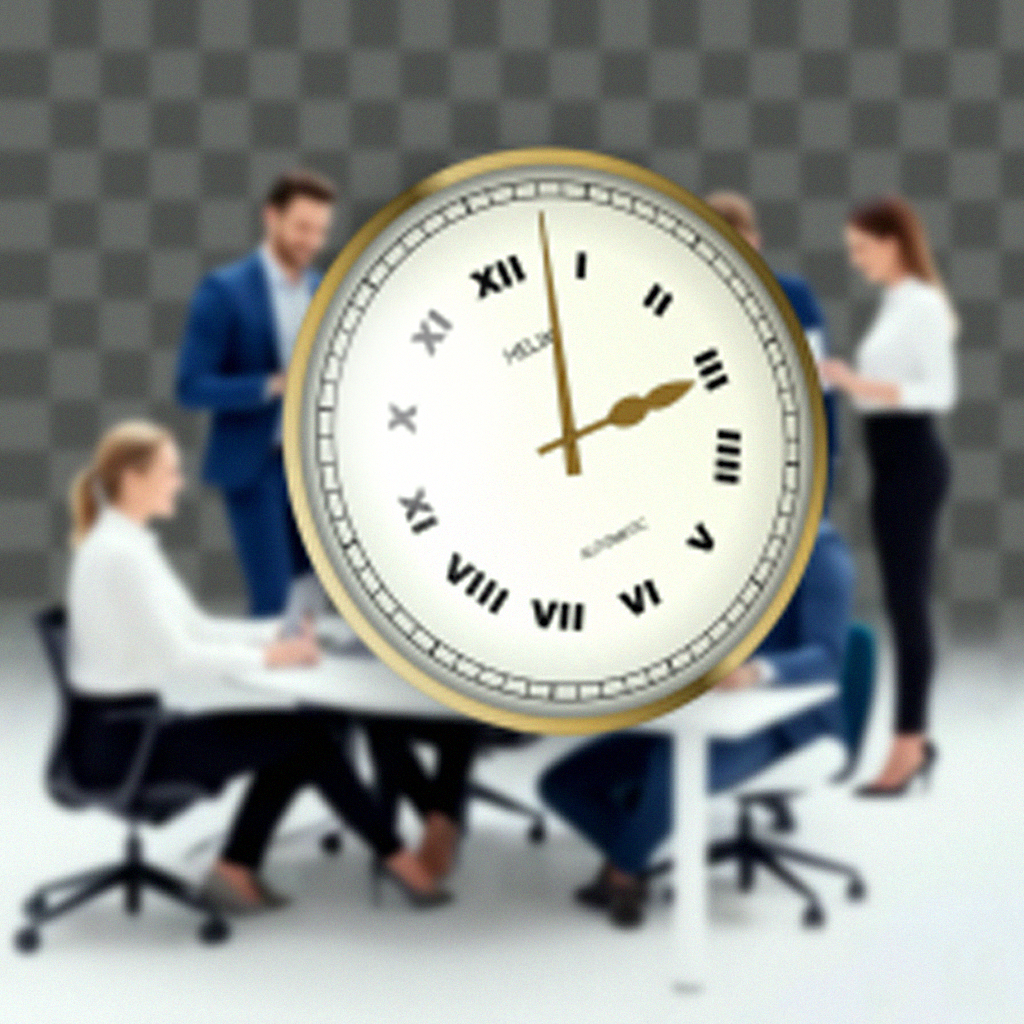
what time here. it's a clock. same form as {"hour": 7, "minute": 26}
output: {"hour": 3, "minute": 3}
